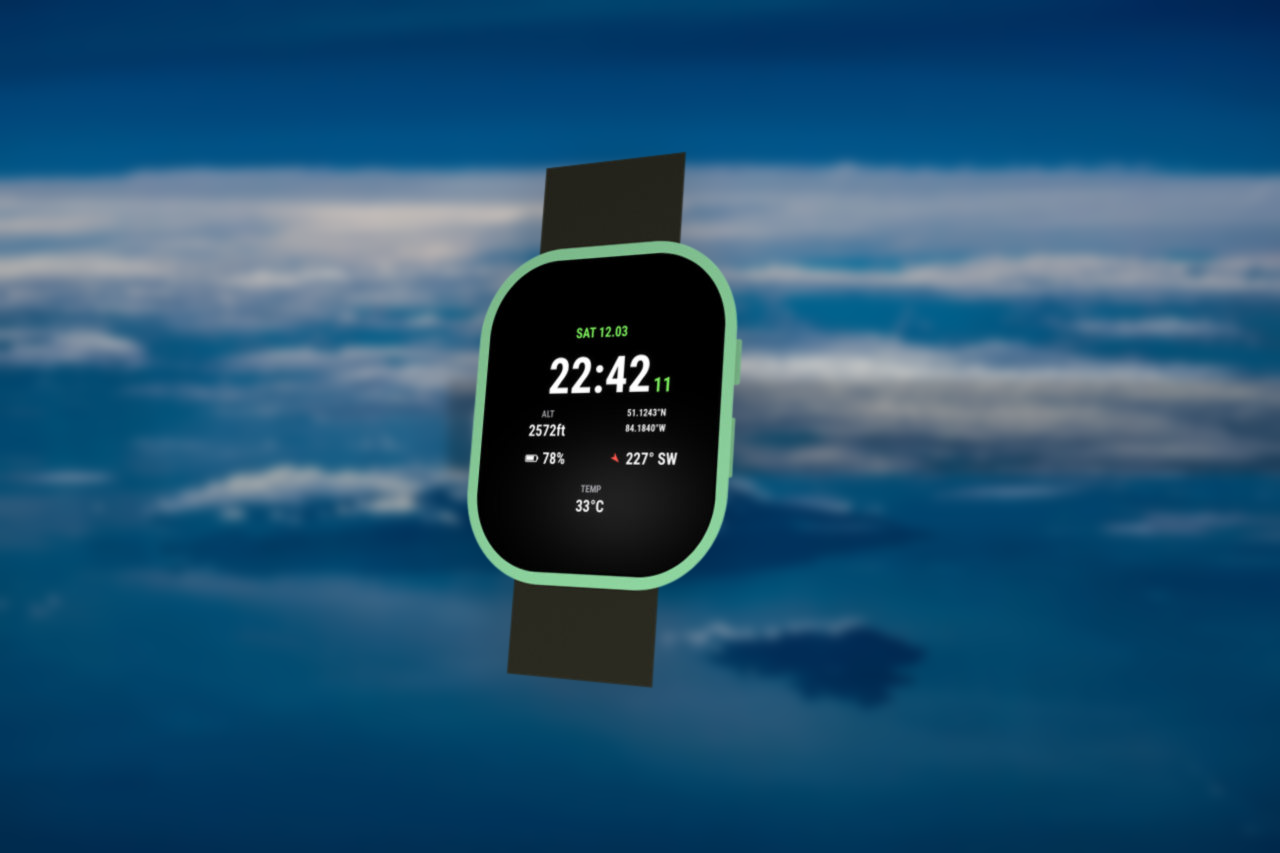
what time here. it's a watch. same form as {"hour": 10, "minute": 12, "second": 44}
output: {"hour": 22, "minute": 42, "second": 11}
